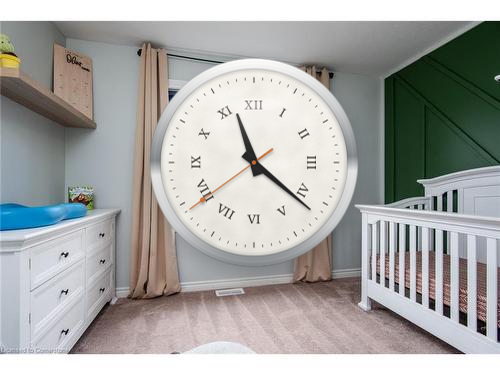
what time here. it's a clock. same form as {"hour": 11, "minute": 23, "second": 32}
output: {"hour": 11, "minute": 21, "second": 39}
